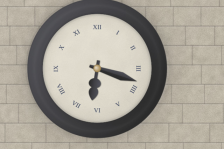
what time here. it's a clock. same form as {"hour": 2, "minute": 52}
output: {"hour": 6, "minute": 18}
